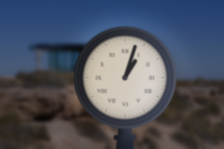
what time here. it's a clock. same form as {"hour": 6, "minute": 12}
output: {"hour": 1, "minute": 3}
